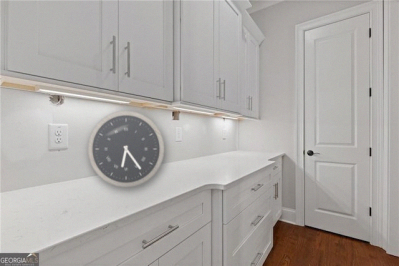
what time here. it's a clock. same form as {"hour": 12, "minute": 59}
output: {"hour": 6, "minute": 24}
